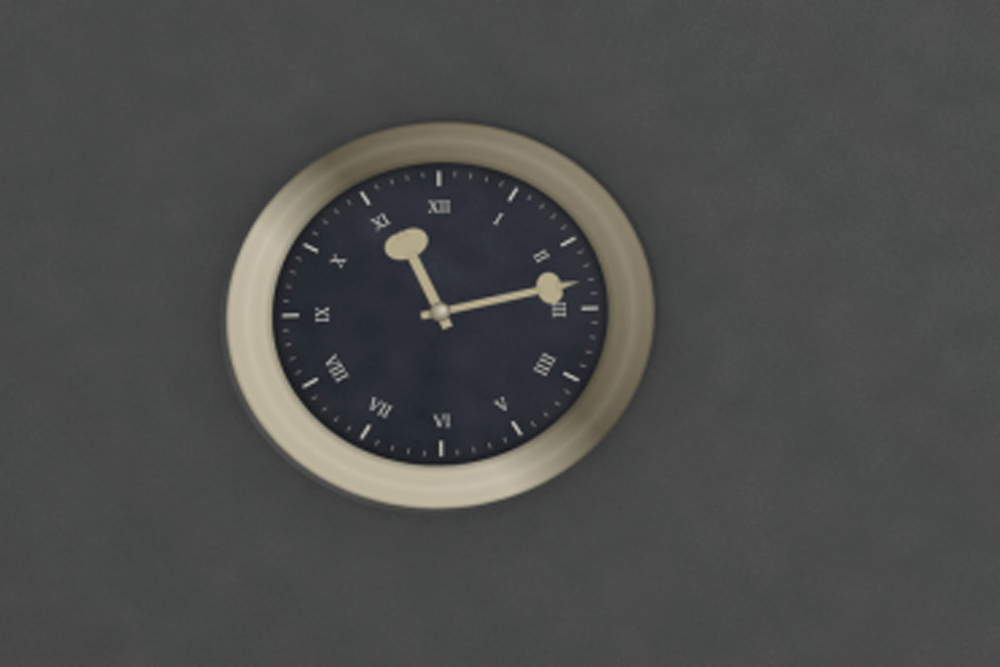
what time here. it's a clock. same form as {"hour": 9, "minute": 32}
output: {"hour": 11, "minute": 13}
